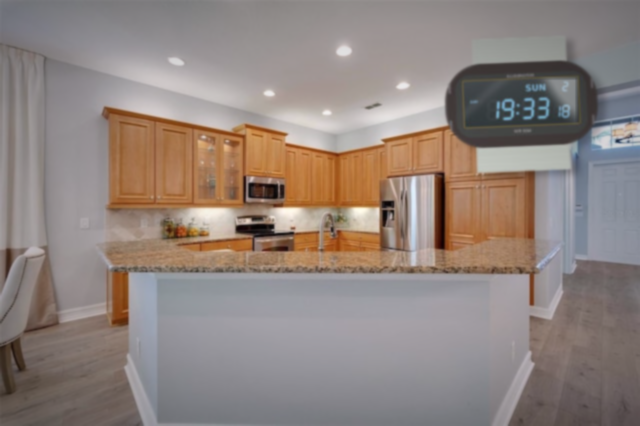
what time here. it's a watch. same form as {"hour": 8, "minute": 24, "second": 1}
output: {"hour": 19, "minute": 33, "second": 18}
